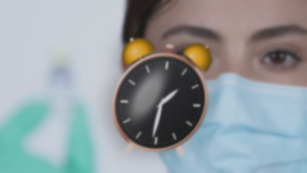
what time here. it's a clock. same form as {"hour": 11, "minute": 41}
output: {"hour": 1, "minute": 31}
